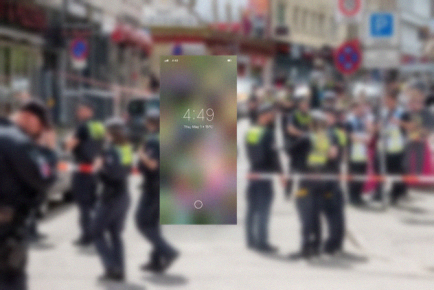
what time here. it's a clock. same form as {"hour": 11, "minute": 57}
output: {"hour": 4, "minute": 49}
